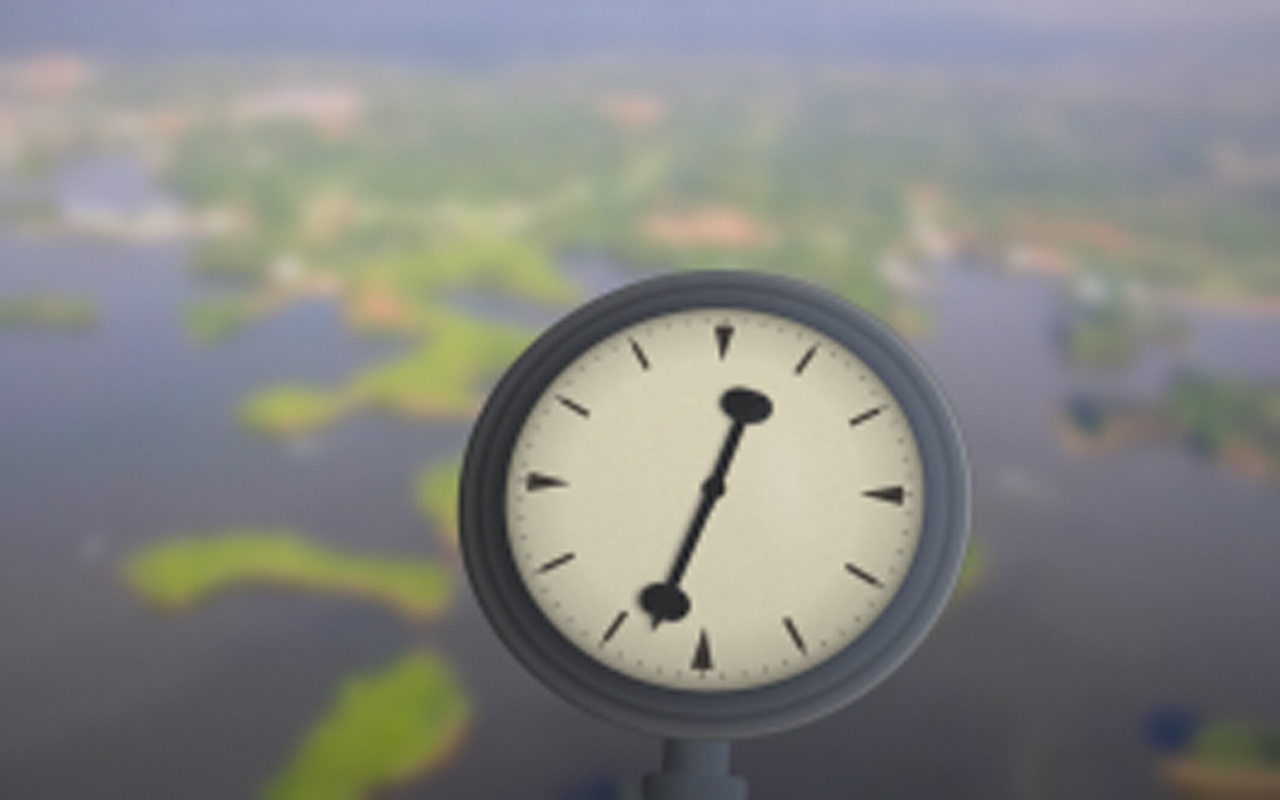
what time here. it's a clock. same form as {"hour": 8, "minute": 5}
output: {"hour": 12, "minute": 33}
